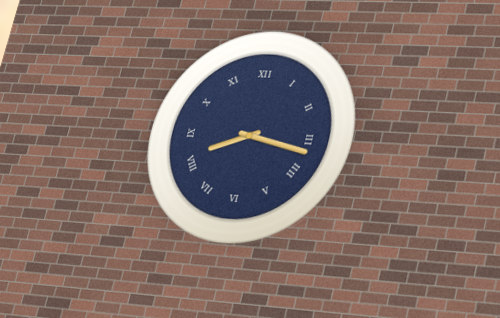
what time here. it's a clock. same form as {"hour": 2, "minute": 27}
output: {"hour": 8, "minute": 17}
